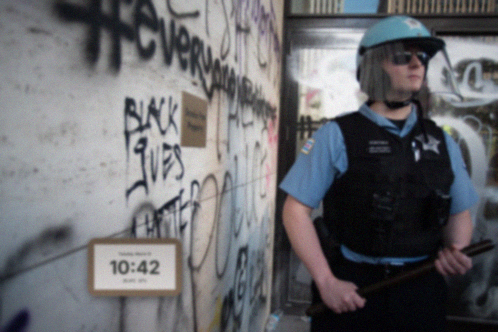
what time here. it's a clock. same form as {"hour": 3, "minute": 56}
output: {"hour": 10, "minute": 42}
